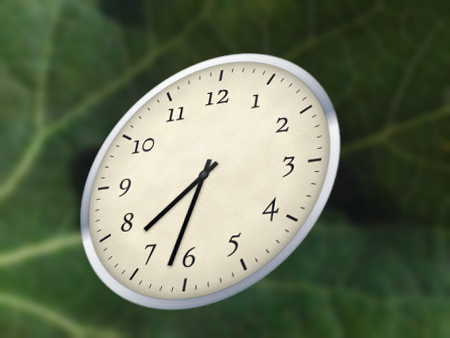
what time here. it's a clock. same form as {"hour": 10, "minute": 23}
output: {"hour": 7, "minute": 32}
